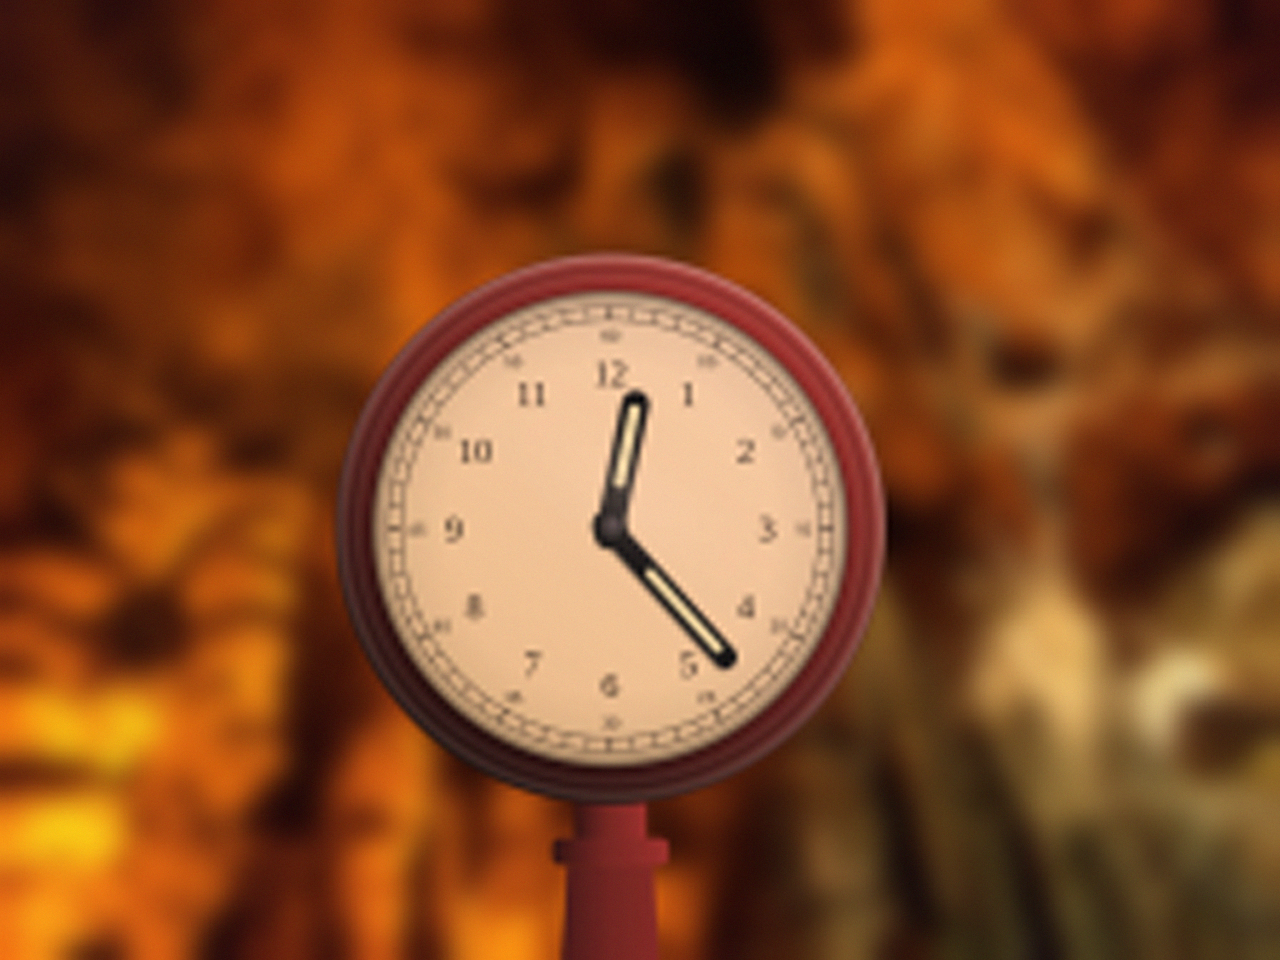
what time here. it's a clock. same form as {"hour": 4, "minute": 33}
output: {"hour": 12, "minute": 23}
